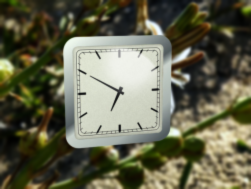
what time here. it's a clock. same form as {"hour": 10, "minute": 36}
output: {"hour": 6, "minute": 50}
